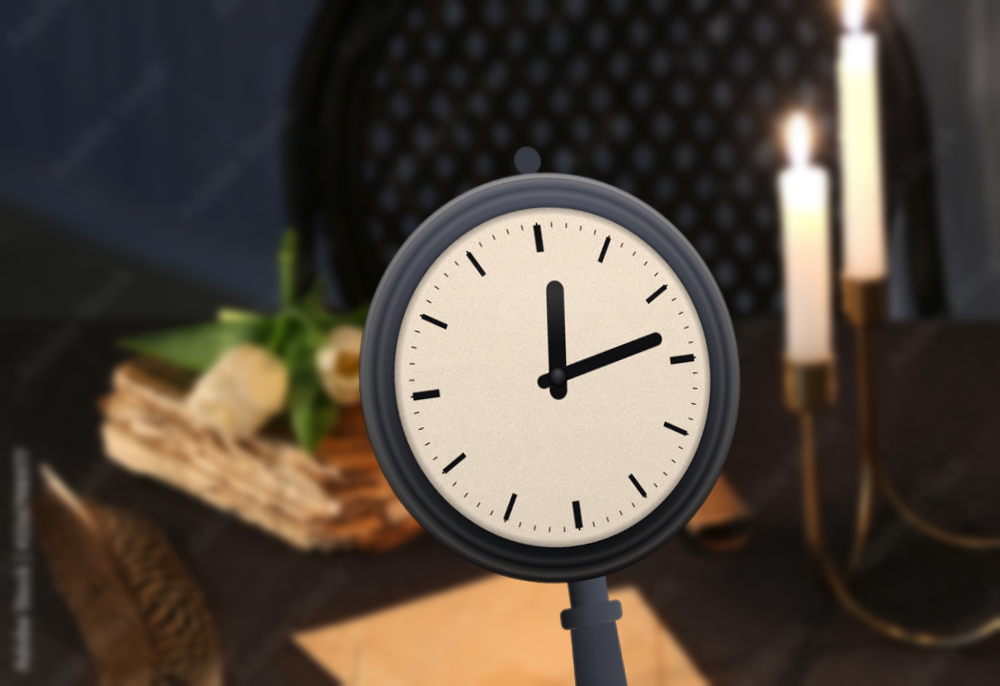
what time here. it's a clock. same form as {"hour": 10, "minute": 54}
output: {"hour": 12, "minute": 13}
